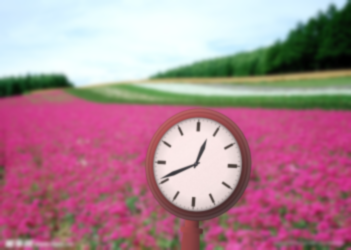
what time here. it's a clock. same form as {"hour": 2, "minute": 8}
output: {"hour": 12, "minute": 41}
